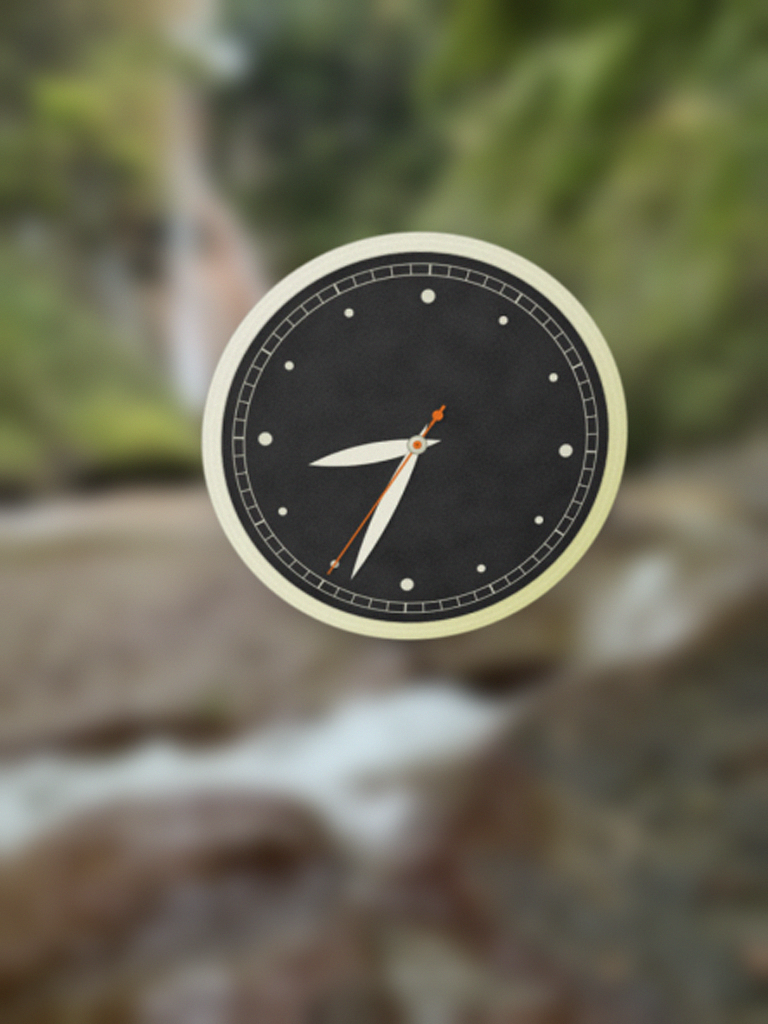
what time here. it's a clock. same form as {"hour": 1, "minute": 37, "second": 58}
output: {"hour": 8, "minute": 33, "second": 35}
